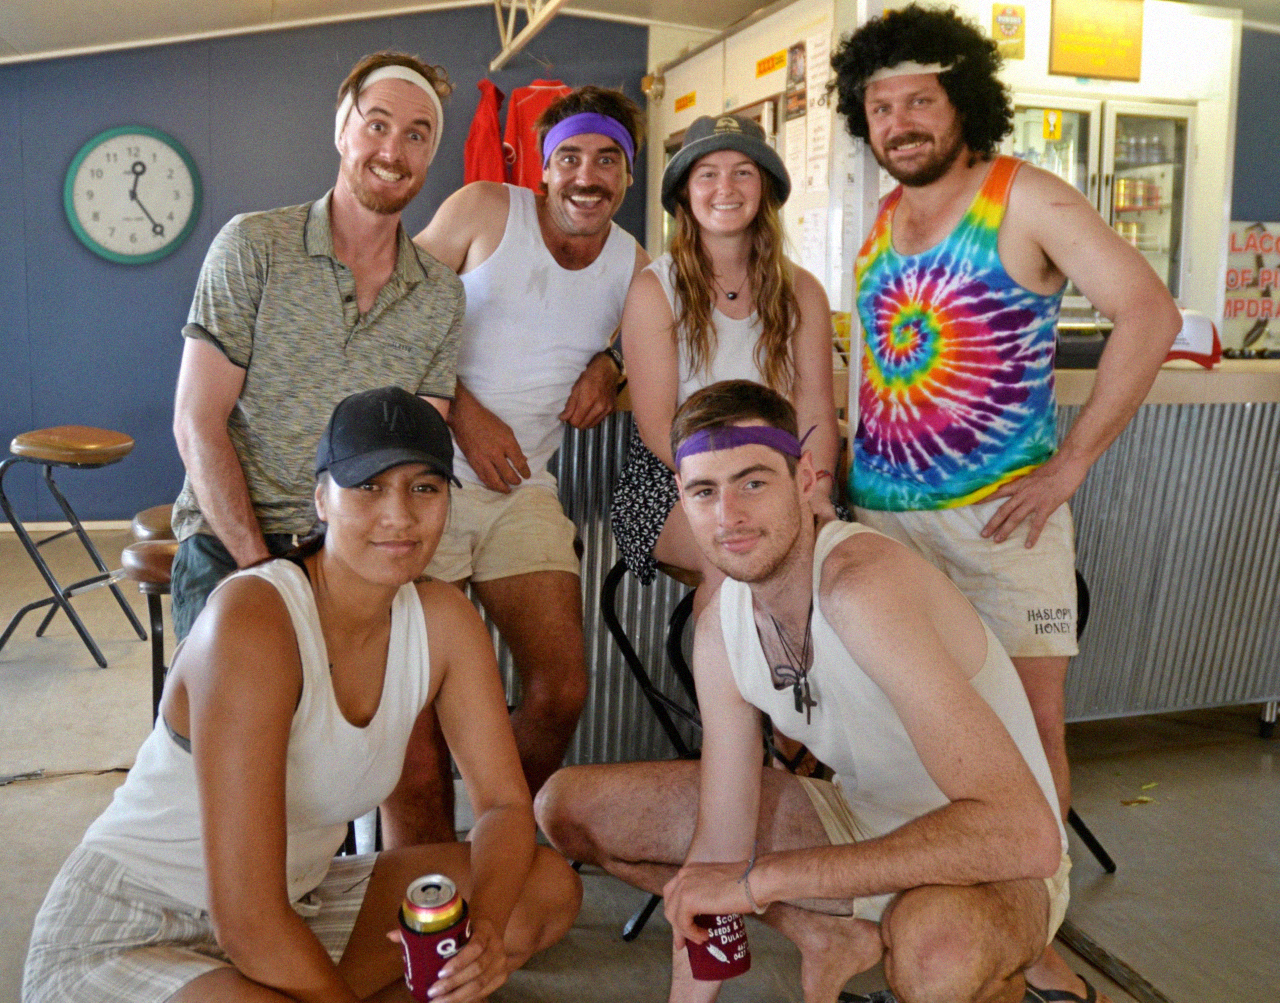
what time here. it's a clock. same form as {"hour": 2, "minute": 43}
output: {"hour": 12, "minute": 24}
